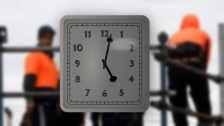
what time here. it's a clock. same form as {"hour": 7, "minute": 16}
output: {"hour": 5, "minute": 2}
